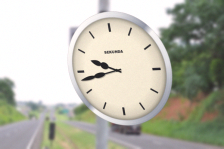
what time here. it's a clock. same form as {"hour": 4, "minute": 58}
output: {"hour": 9, "minute": 43}
